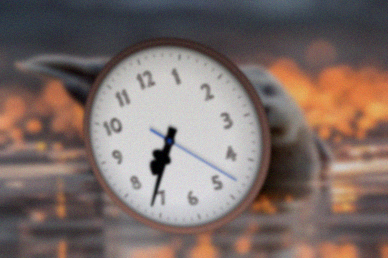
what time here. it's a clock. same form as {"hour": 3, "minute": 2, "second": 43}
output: {"hour": 7, "minute": 36, "second": 23}
